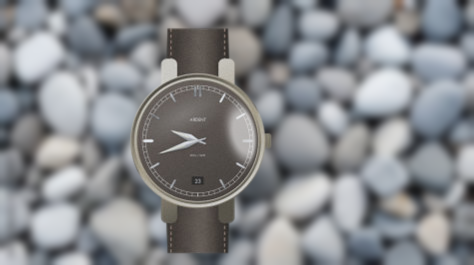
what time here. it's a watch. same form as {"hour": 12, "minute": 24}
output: {"hour": 9, "minute": 42}
